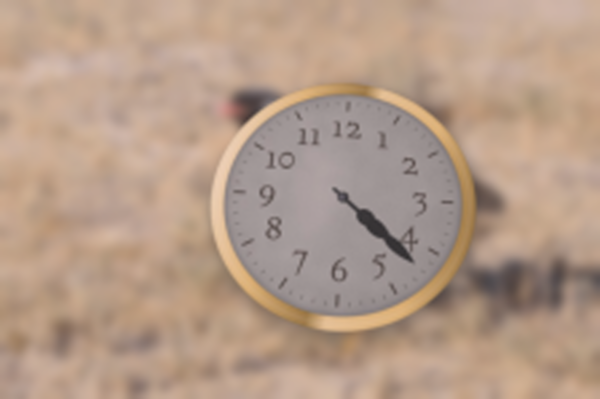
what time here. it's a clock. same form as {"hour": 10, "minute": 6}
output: {"hour": 4, "minute": 22}
